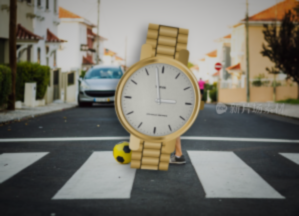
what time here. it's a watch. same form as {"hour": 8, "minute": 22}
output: {"hour": 2, "minute": 58}
